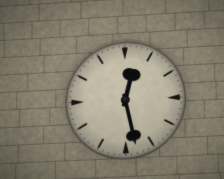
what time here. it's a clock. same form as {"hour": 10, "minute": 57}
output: {"hour": 12, "minute": 28}
